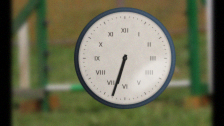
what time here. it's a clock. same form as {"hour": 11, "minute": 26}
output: {"hour": 6, "minute": 33}
